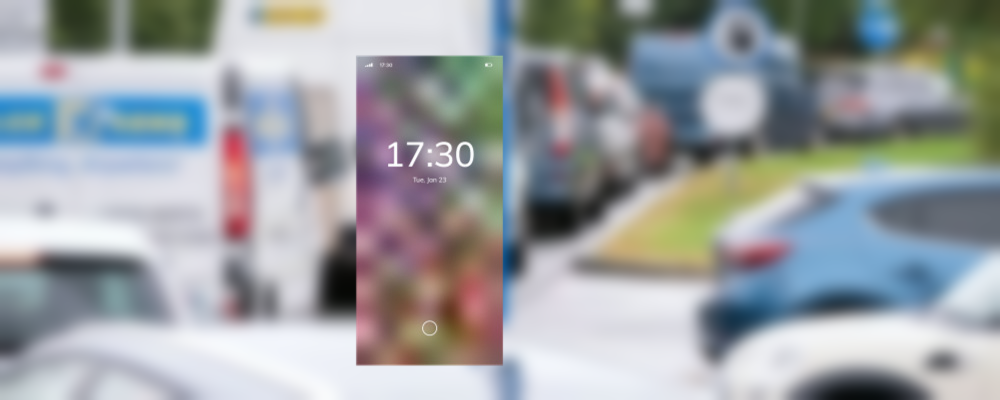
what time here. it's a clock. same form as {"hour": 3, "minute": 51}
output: {"hour": 17, "minute": 30}
